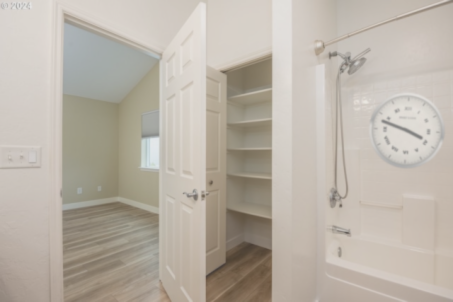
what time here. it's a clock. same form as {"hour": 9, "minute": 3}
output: {"hour": 3, "minute": 48}
